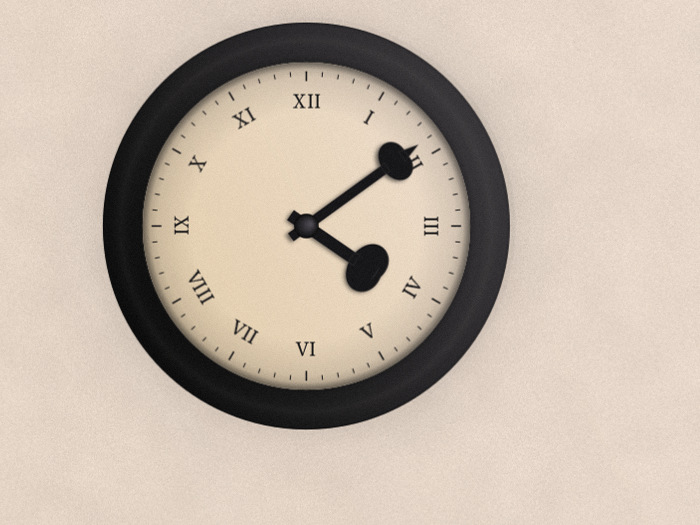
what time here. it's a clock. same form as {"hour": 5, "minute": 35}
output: {"hour": 4, "minute": 9}
